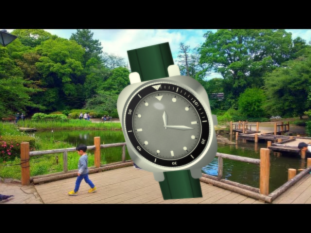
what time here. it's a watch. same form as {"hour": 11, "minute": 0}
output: {"hour": 12, "minute": 17}
